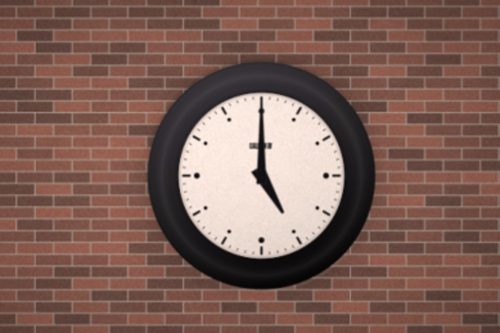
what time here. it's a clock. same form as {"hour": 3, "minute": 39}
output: {"hour": 5, "minute": 0}
